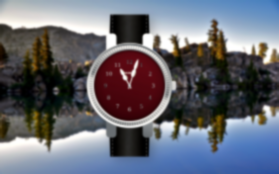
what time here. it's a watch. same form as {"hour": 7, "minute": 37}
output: {"hour": 11, "minute": 3}
